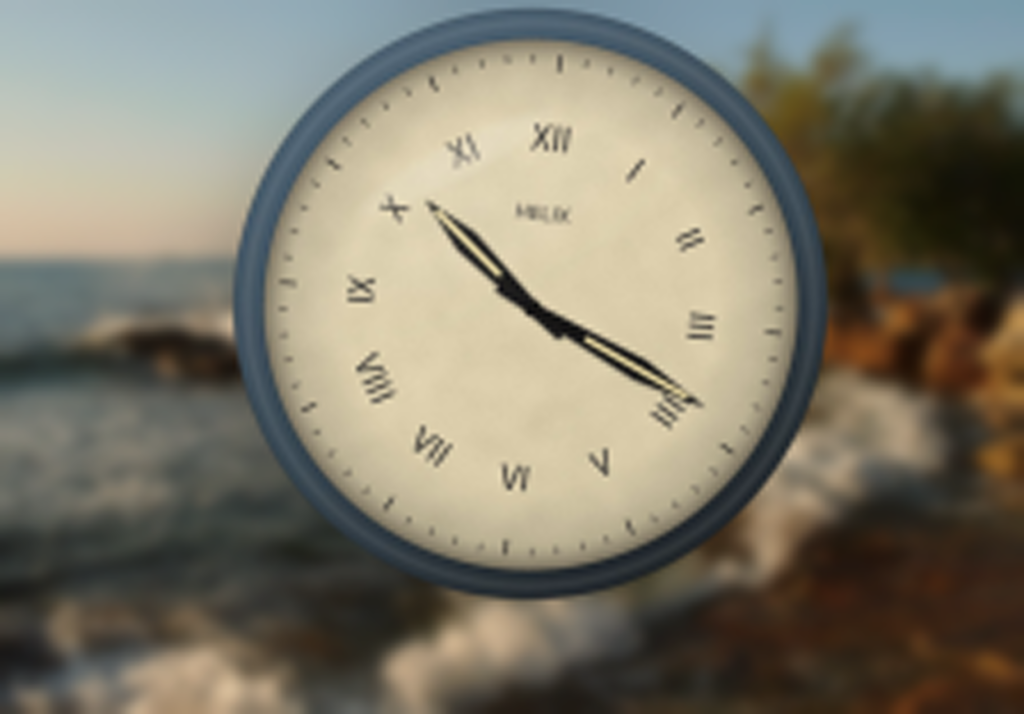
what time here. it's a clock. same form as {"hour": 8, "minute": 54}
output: {"hour": 10, "minute": 19}
